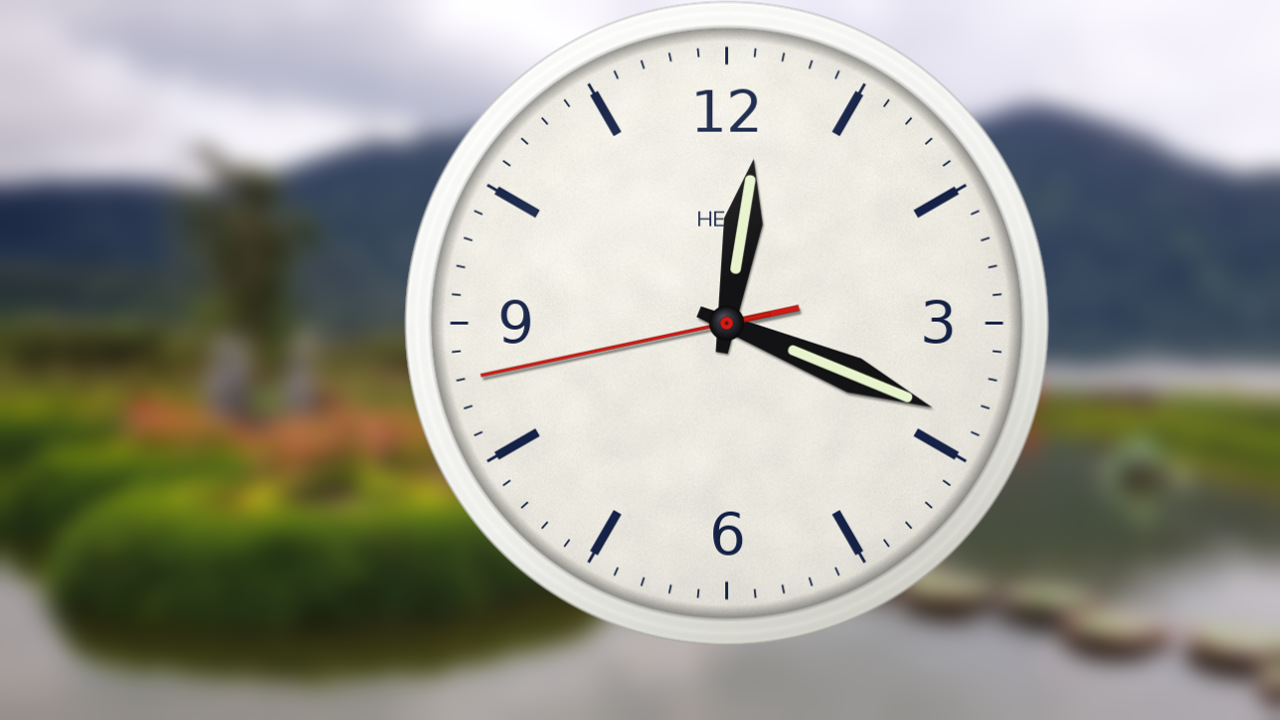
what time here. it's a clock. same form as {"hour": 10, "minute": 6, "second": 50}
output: {"hour": 12, "minute": 18, "second": 43}
